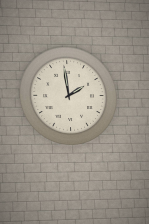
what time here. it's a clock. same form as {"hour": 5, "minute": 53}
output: {"hour": 1, "minute": 59}
